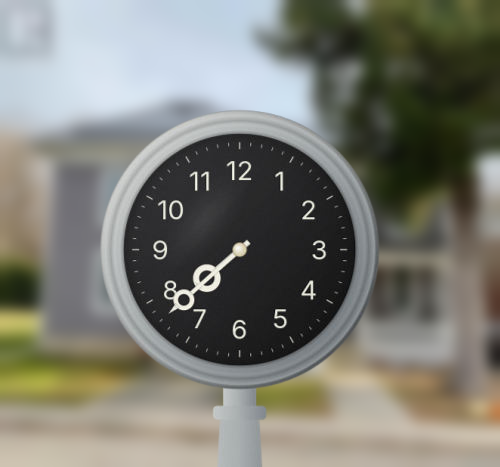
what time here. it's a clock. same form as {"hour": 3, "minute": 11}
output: {"hour": 7, "minute": 38}
